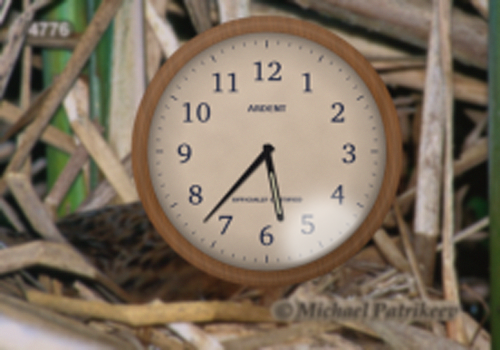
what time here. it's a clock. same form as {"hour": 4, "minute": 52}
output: {"hour": 5, "minute": 37}
